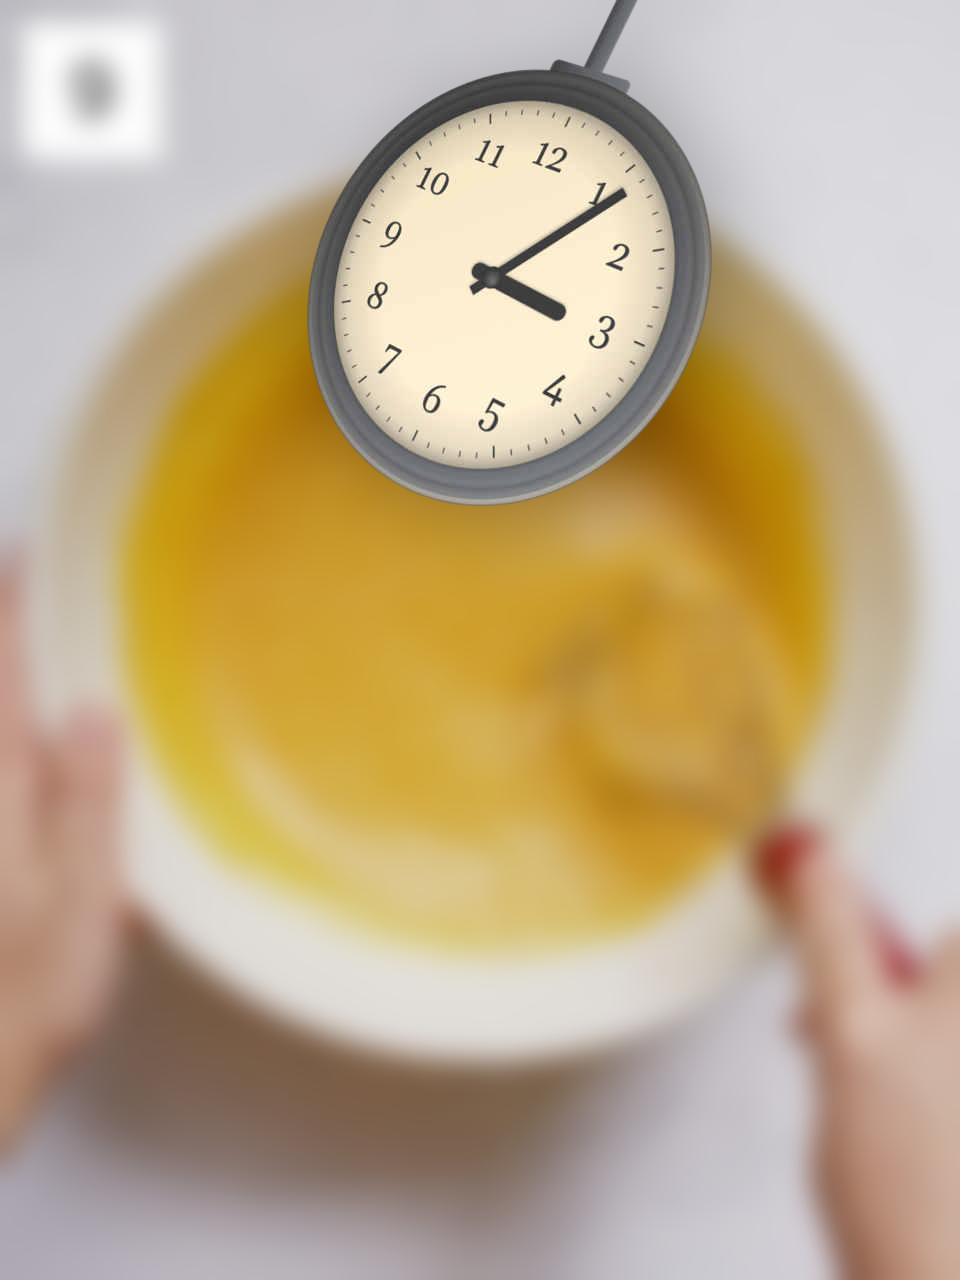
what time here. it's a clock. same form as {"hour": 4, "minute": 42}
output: {"hour": 3, "minute": 6}
